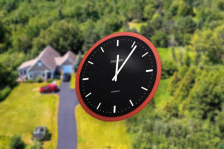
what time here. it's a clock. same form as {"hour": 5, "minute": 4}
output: {"hour": 12, "minute": 6}
